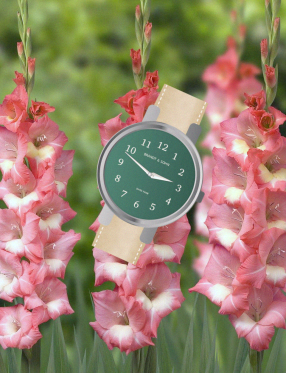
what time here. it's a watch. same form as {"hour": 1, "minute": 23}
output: {"hour": 2, "minute": 48}
